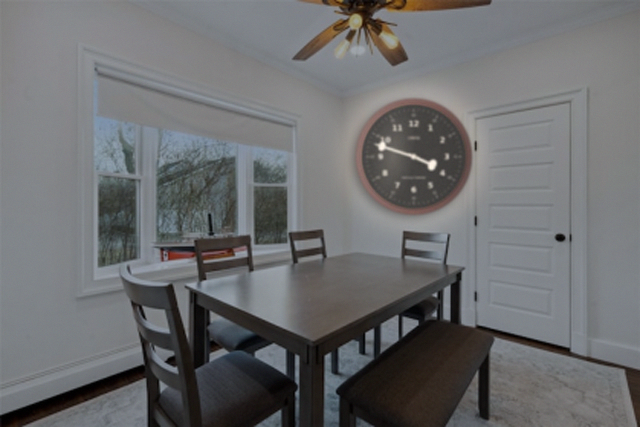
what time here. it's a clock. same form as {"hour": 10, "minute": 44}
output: {"hour": 3, "minute": 48}
